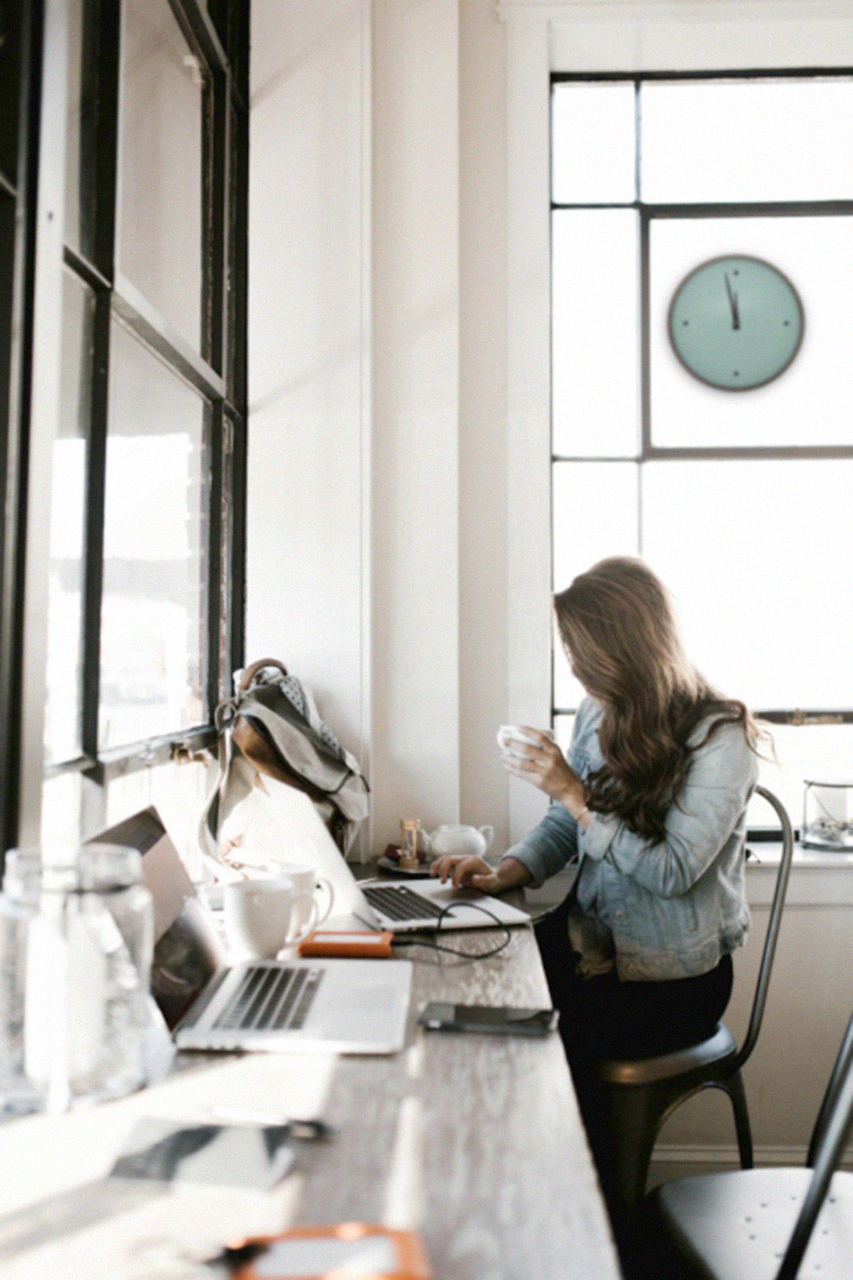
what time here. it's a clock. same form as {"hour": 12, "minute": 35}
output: {"hour": 11, "minute": 58}
